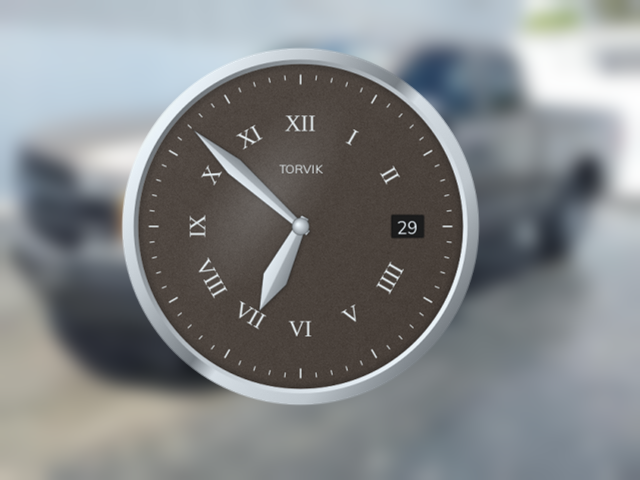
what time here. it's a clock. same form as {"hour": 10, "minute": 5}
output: {"hour": 6, "minute": 52}
